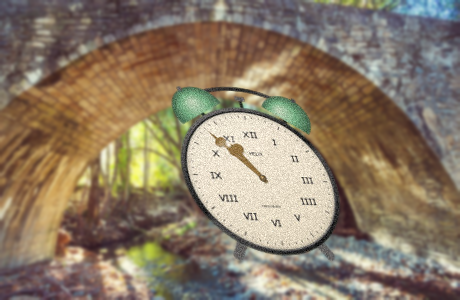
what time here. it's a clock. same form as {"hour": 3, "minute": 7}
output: {"hour": 10, "minute": 53}
